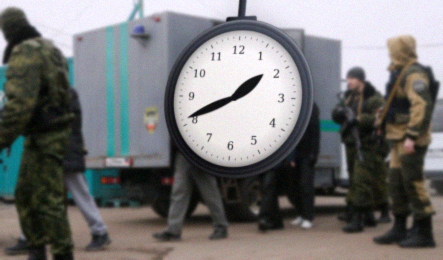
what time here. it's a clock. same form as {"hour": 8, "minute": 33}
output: {"hour": 1, "minute": 41}
